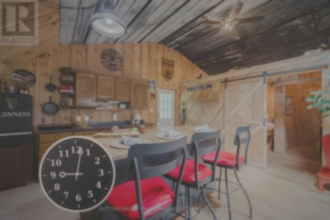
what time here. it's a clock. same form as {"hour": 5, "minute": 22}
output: {"hour": 9, "minute": 2}
